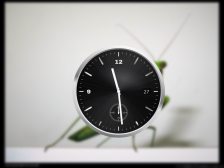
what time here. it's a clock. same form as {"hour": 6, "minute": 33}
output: {"hour": 11, "minute": 29}
